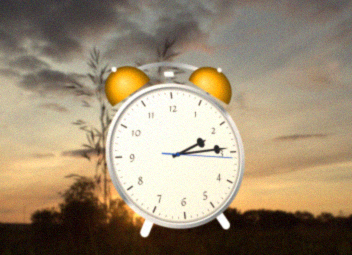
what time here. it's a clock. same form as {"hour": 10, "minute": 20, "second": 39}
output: {"hour": 2, "minute": 14, "second": 16}
